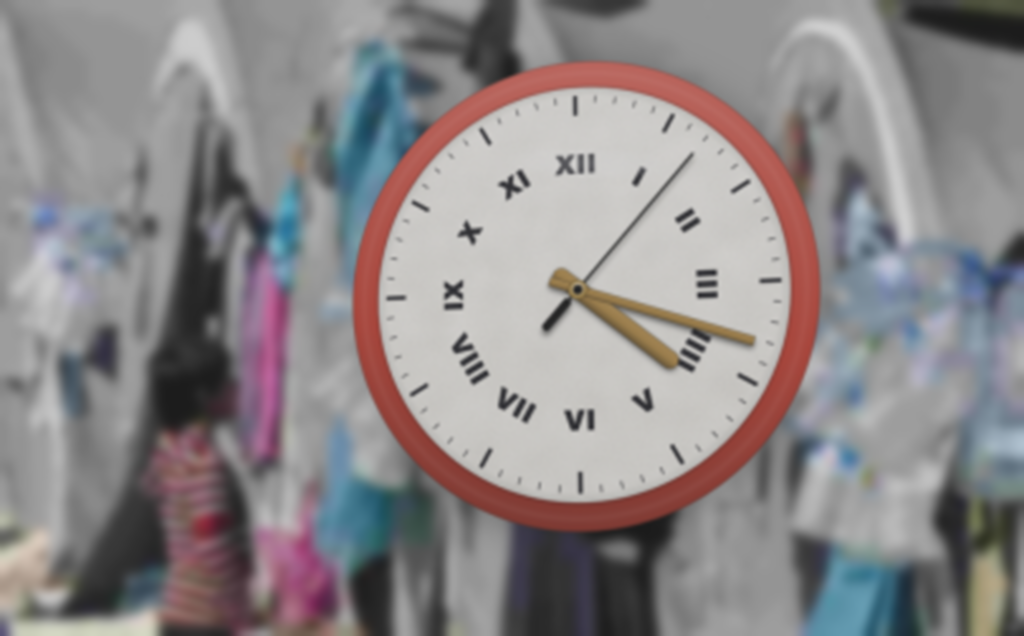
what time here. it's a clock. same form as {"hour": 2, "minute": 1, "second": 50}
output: {"hour": 4, "minute": 18, "second": 7}
